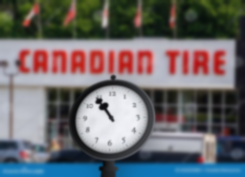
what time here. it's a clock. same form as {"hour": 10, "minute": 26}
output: {"hour": 10, "minute": 54}
